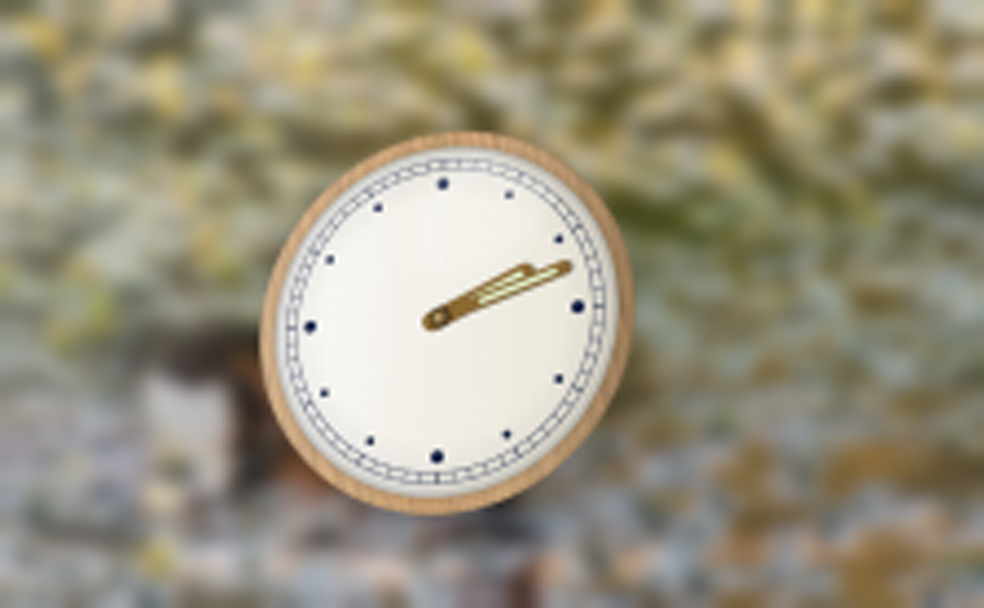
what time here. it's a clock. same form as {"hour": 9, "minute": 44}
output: {"hour": 2, "minute": 12}
